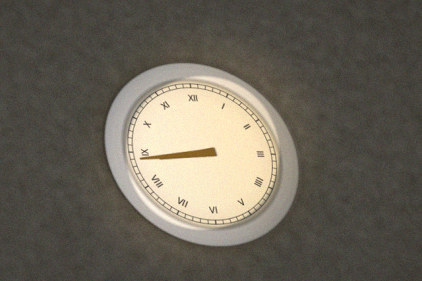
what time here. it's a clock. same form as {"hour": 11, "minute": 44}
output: {"hour": 8, "minute": 44}
